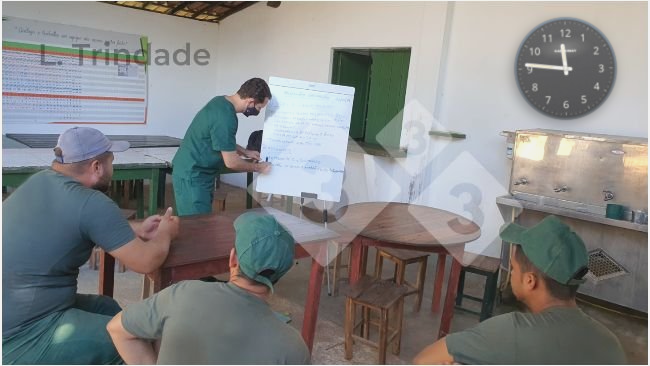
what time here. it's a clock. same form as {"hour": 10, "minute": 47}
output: {"hour": 11, "minute": 46}
